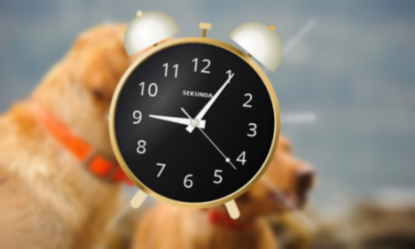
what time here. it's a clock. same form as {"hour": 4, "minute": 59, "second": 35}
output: {"hour": 9, "minute": 5, "second": 22}
